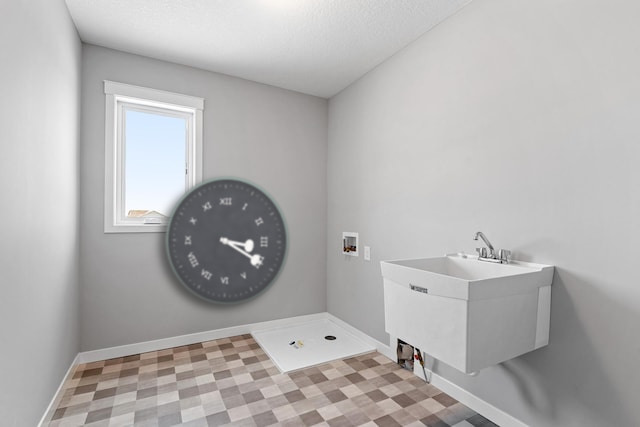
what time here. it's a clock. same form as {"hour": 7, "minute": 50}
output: {"hour": 3, "minute": 20}
